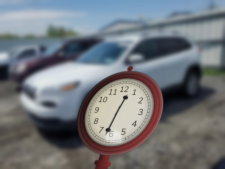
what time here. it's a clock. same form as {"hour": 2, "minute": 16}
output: {"hour": 12, "minute": 32}
